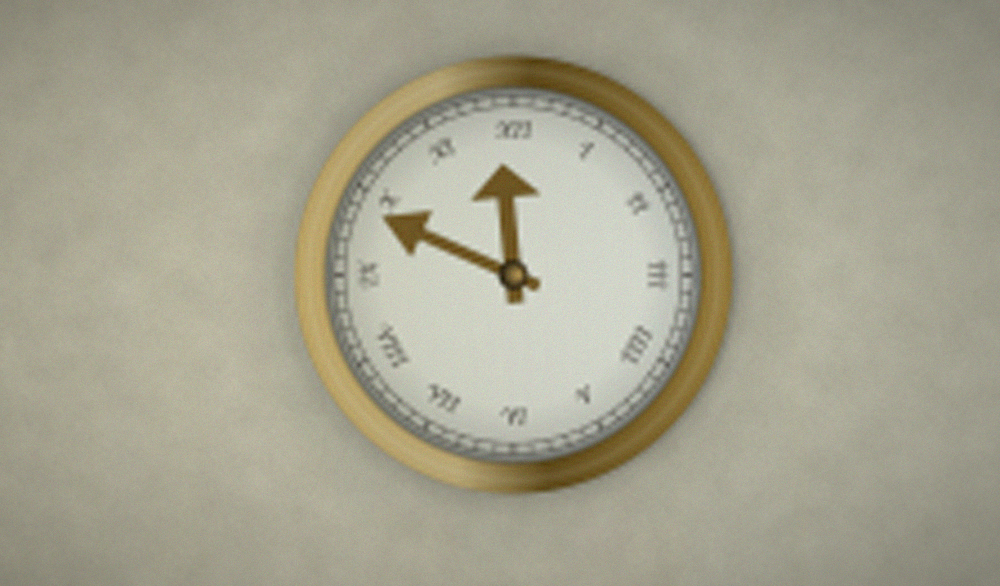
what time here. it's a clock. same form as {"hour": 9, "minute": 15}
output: {"hour": 11, "minute": 49}
